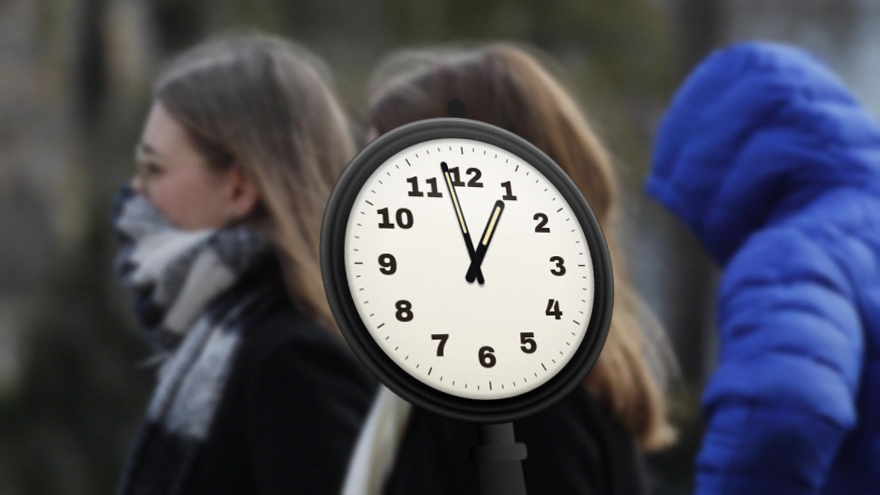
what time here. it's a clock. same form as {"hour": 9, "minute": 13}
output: {"hour": 12, "minute": 58}
